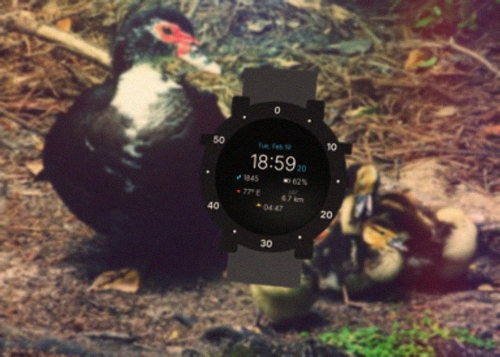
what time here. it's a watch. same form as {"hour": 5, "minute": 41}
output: {"hour": 18, "minute": 59}
